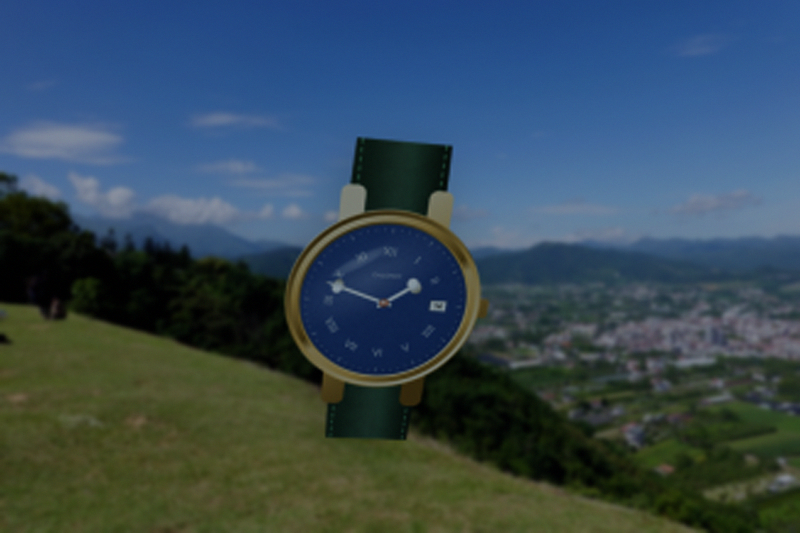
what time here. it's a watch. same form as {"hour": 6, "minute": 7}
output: {"hour": 1, "minute": 48}
